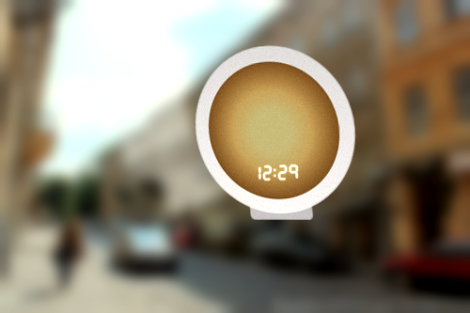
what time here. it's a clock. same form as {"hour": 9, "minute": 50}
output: {"hour": 12, "minute": 29}
